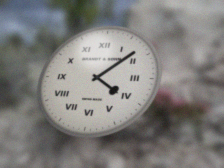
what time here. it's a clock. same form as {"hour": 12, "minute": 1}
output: {"hour": 4, "minute": 8}
